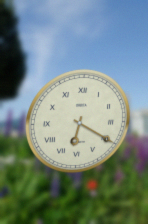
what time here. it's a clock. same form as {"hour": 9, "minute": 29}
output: {"hour": 6, "minute": 20}
